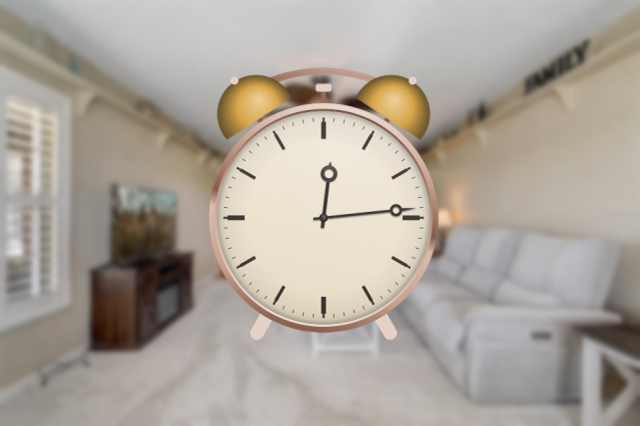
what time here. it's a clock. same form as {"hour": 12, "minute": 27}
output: {"hour": 12, "minute": 14}
